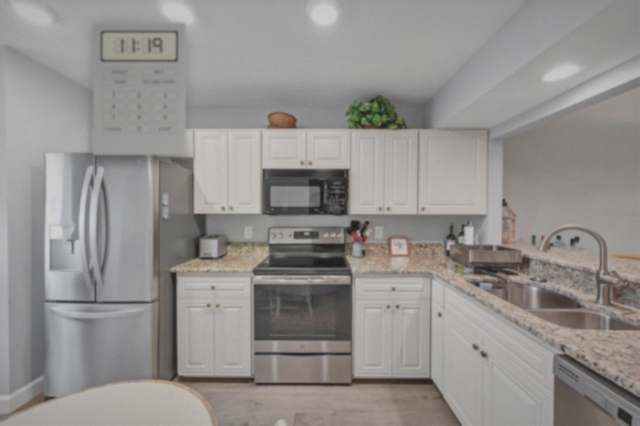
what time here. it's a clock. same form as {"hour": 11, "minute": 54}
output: {"hour": 11, "minute": 19}
